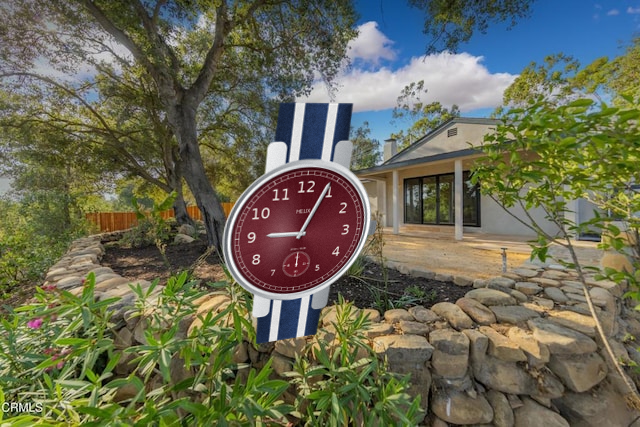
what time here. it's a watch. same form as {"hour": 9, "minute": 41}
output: {"hour": 9, "minute": 4}
